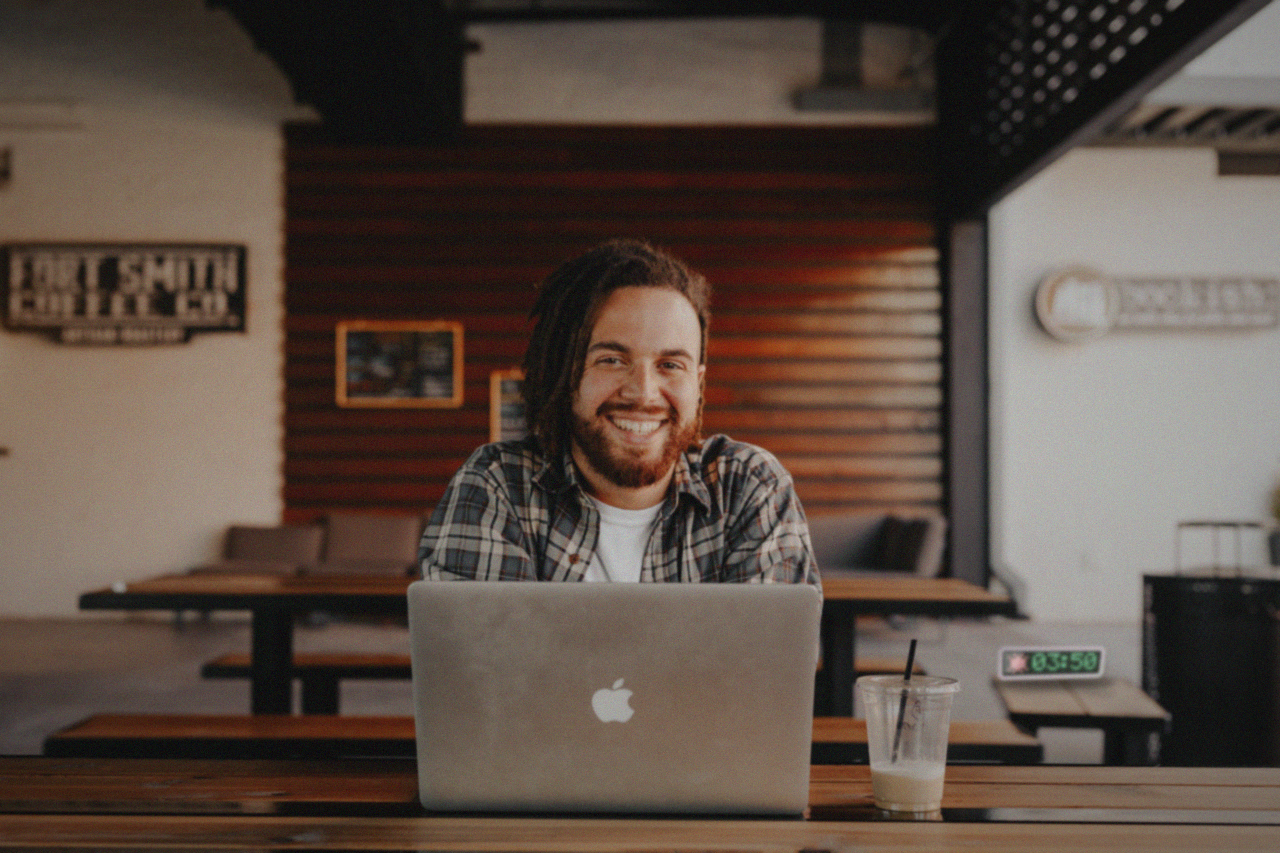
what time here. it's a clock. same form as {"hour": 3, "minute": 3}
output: {"hour": 3, "minute": 50}
